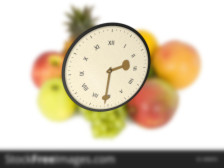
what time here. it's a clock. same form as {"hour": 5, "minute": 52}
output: {"hour": 2, "minute": 31}
